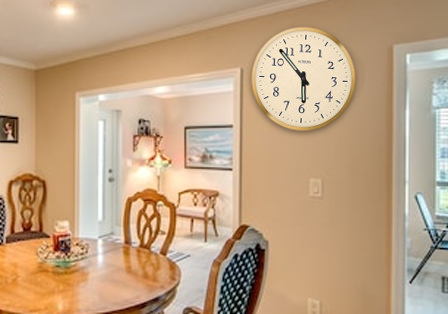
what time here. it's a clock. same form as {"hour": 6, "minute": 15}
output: {"hour": 5, "minute": 53}
